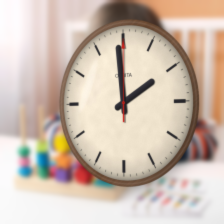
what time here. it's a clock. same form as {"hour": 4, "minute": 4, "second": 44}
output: {"hour": 1, "minute": 59, "second": 0}
